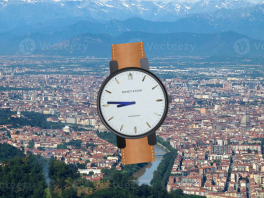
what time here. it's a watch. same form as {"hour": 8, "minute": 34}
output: {"hour": 8, "minute": 46}
